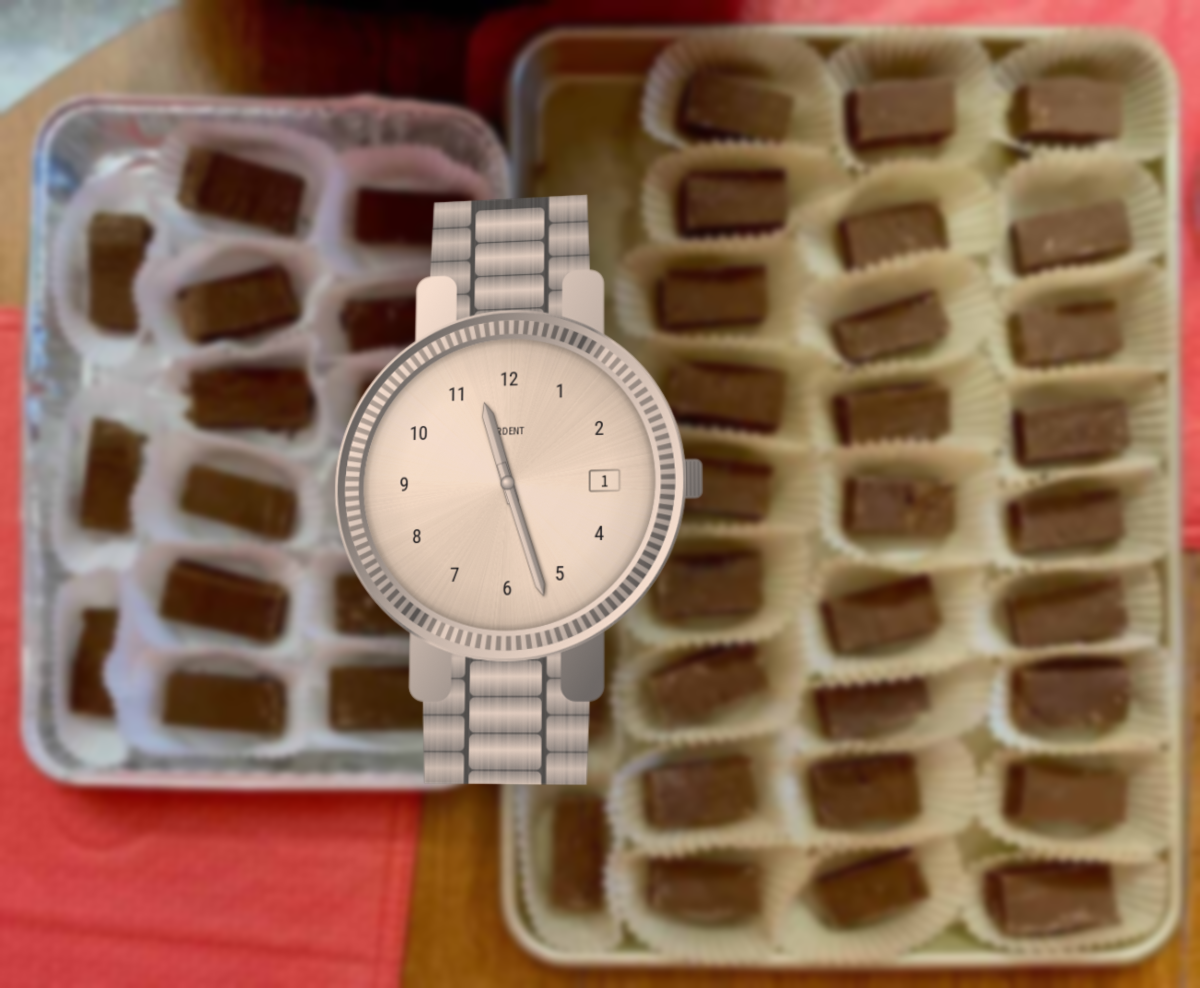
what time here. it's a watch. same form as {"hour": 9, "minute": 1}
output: {"hour": 11, "minute": 27}
